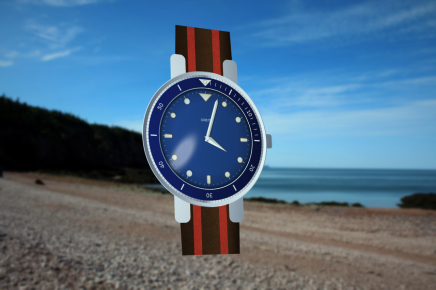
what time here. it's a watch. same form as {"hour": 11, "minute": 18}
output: {"hour": 4, "minute": 3}
